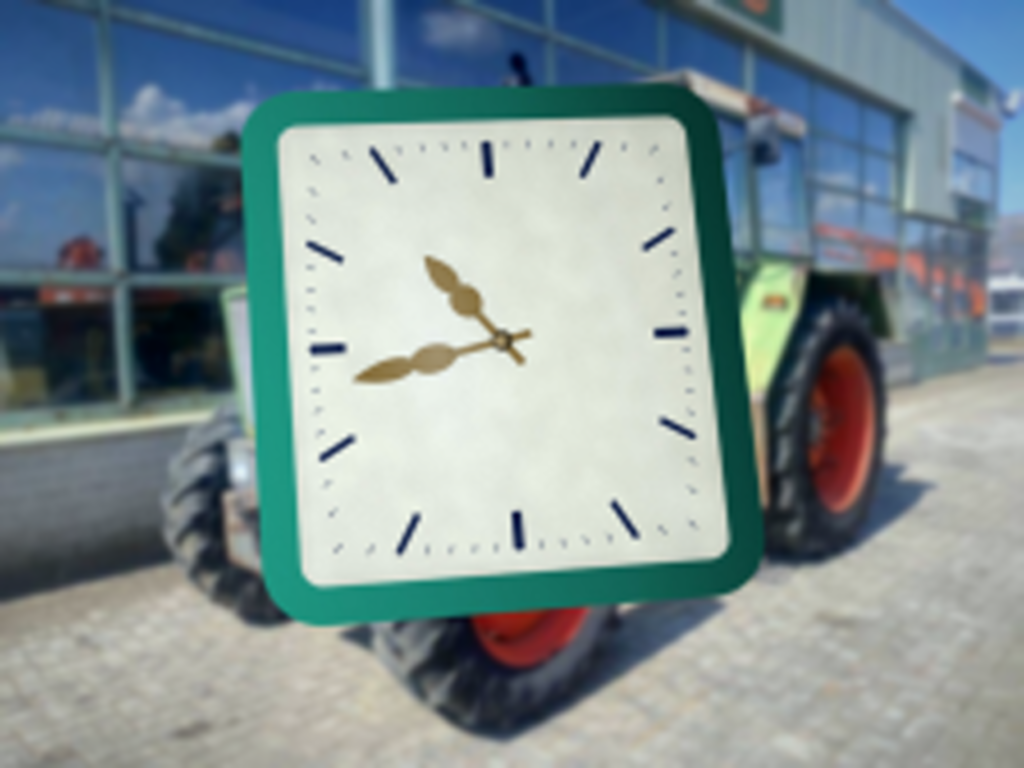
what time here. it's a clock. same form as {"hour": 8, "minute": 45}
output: {"hour": 10, "minute": 43}
